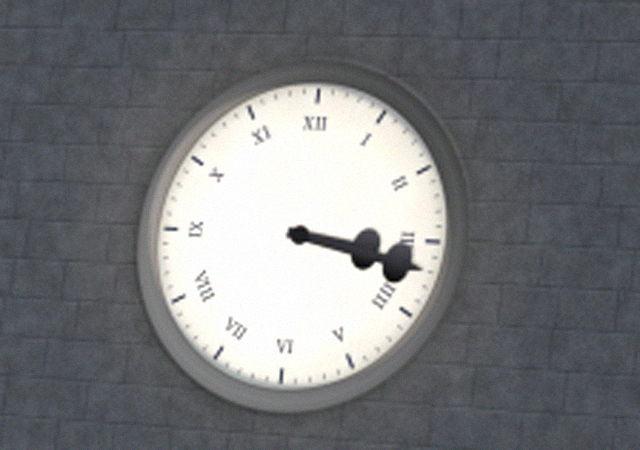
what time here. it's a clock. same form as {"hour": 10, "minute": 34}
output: {"hour": 3, "minute": 17}
